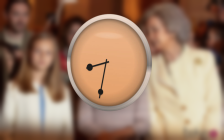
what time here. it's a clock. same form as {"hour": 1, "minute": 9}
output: {"hour": 8, "minute": 32}
